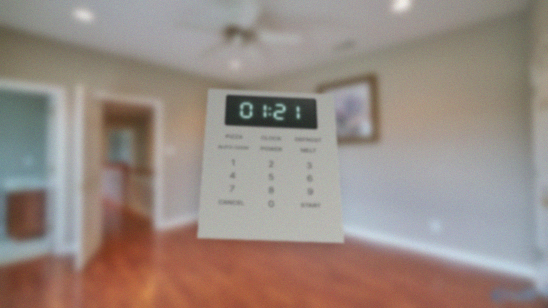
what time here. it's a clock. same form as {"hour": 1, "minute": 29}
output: {"hour": 1, "minute": 21}
